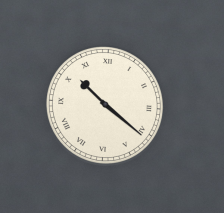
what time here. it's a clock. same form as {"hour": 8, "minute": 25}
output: {"hour": 10, "minute": 21}
